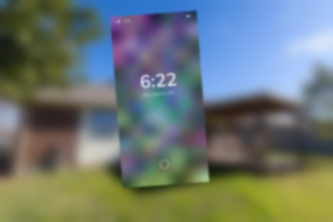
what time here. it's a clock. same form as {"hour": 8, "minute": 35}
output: {"hour": 6, "minute": 22}
